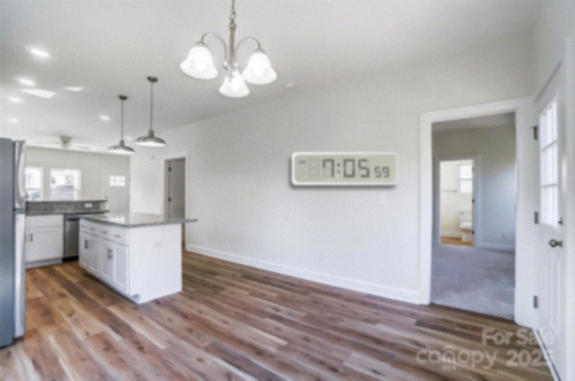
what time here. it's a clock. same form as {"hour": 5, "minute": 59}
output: {"hour": 7, "minute": 5}
